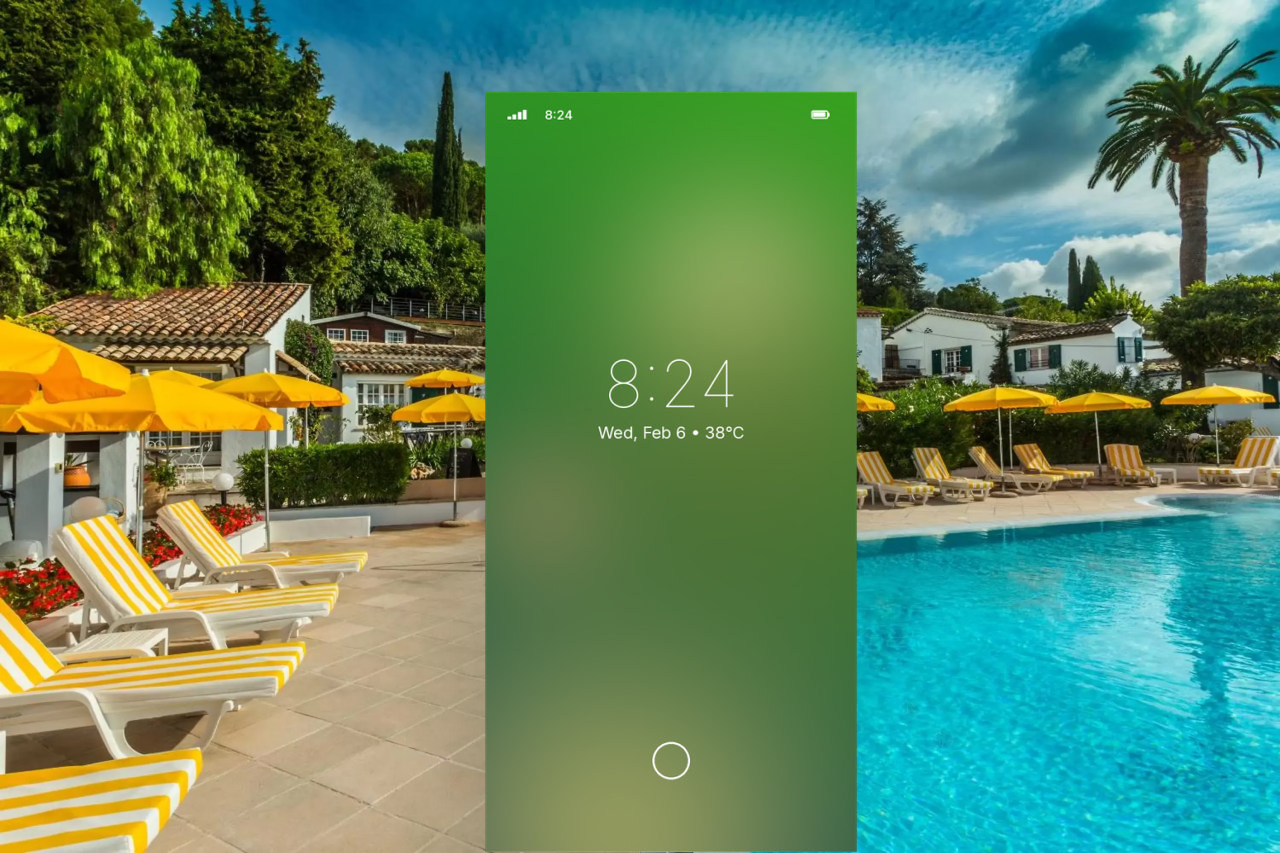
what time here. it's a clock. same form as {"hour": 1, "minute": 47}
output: {"hour": 8, "minute": 24}
